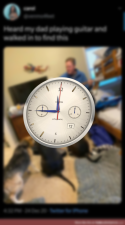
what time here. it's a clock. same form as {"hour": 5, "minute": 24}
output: {"hour": 11, "minute": 45}
